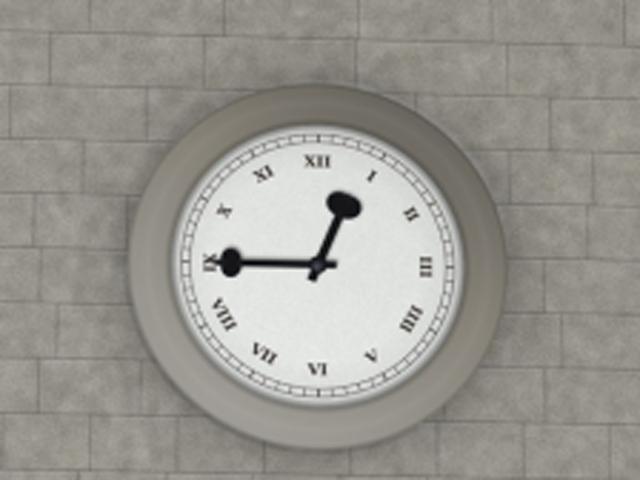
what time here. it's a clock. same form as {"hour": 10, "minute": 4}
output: {"hour": 12, "minute": 45}
